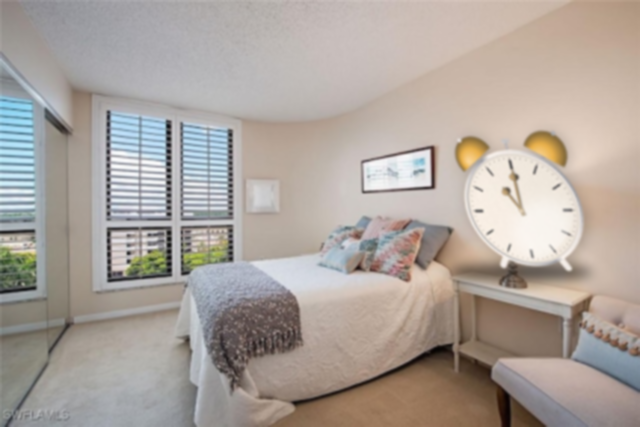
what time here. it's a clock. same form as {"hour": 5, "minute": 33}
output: {"hour": 11, "minute": 0}
